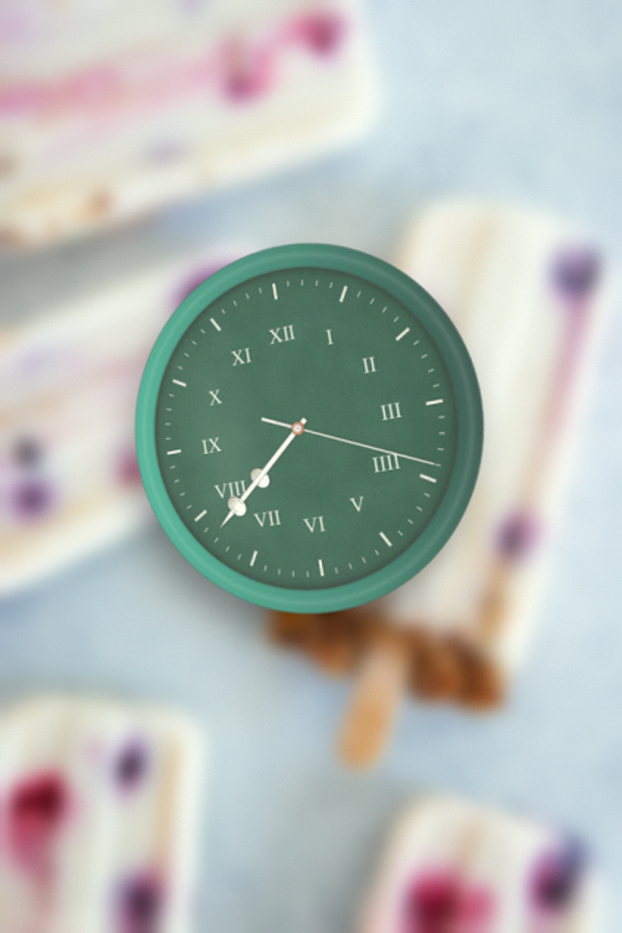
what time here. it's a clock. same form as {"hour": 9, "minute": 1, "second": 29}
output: {"hour": 7, "minute": 38, "second": 19}
